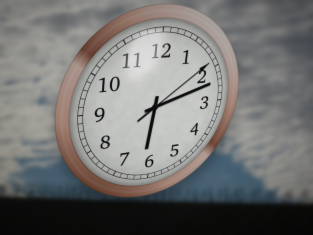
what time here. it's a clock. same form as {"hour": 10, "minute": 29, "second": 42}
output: {"hour": 6, "minute": 12, "second": 9}
